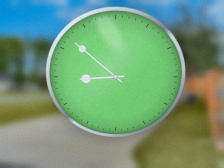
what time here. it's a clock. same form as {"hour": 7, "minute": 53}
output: {"hour": 8, "minute": 52}
